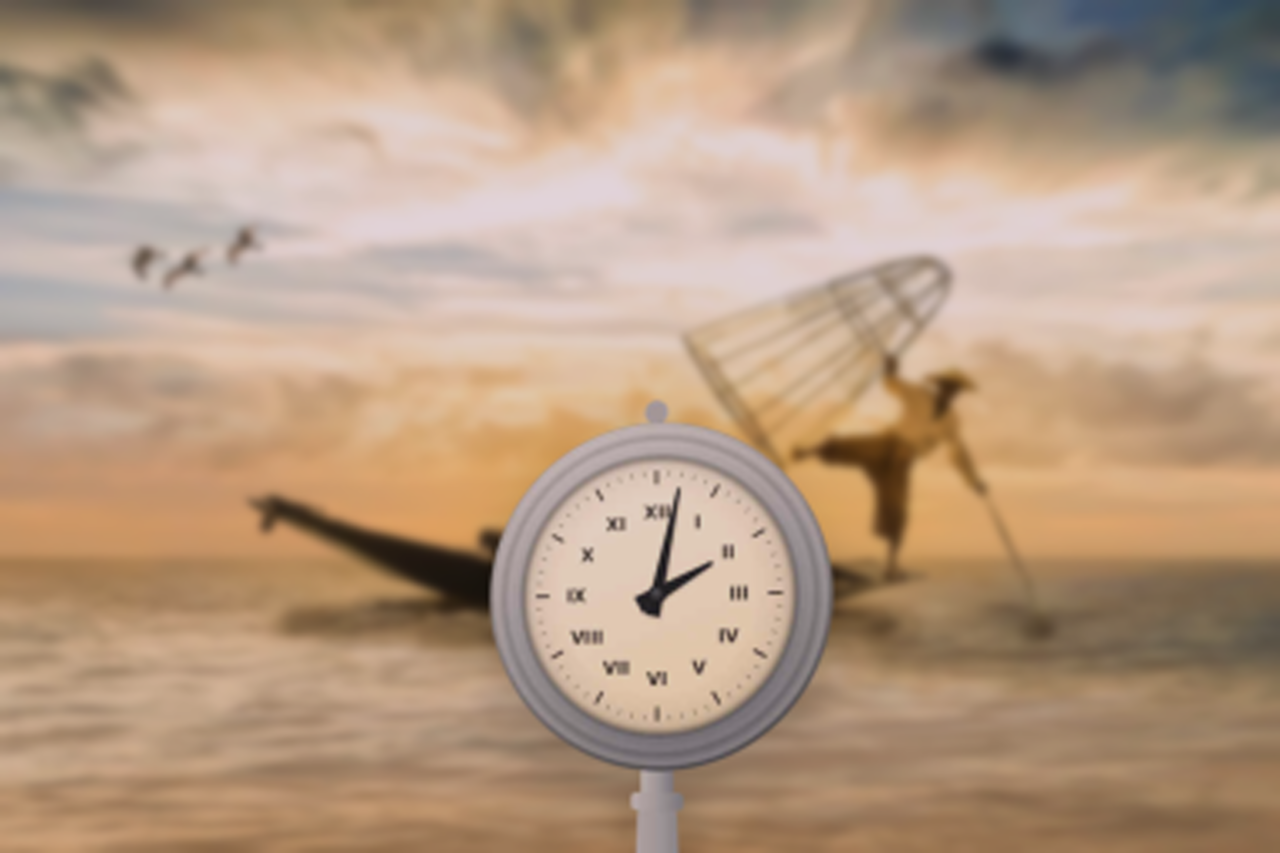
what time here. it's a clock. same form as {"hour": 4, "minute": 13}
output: {"hour": 2, "minute": 2}
